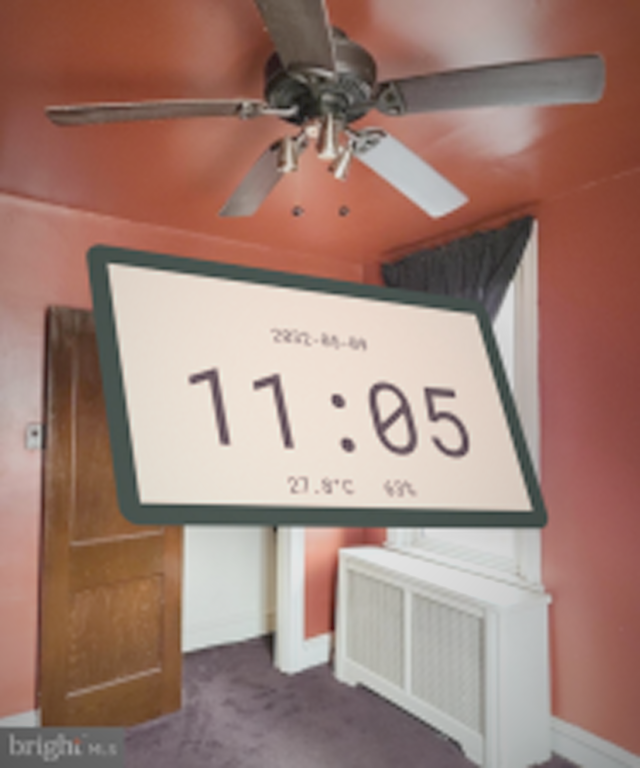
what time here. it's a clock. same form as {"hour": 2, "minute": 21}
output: {"hour": 11, "minute": 5}
